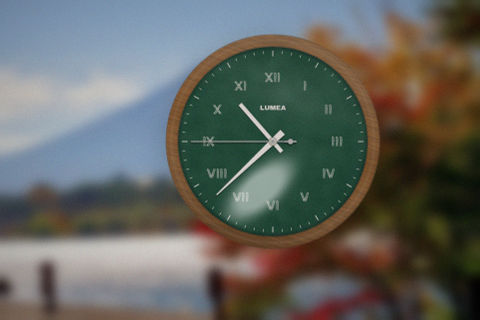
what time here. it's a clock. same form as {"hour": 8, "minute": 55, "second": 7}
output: {"hour": 10, "minute": 37, "second": 45}
